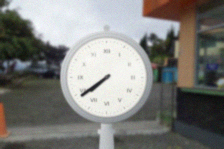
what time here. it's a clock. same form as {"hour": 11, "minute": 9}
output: {"hour": 7, "minute": 39}
